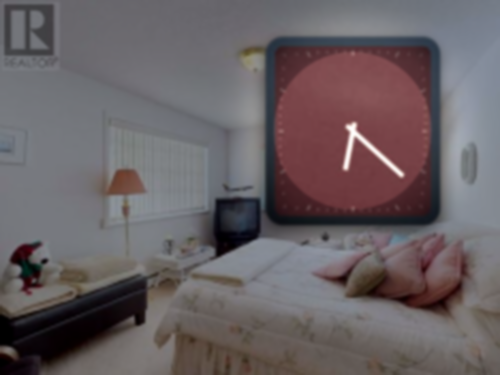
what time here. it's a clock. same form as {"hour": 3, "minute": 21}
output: {"hour": 6, "minute": 22}
